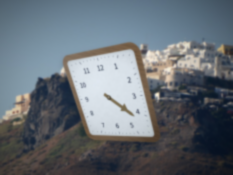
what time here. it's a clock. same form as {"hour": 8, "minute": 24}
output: {"hour": 4, "minute": 22}
